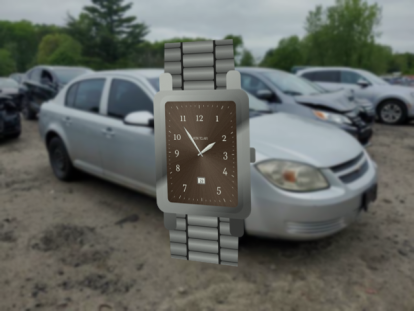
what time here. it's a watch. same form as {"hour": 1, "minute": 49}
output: {"hour": 1, "minute": 54}
